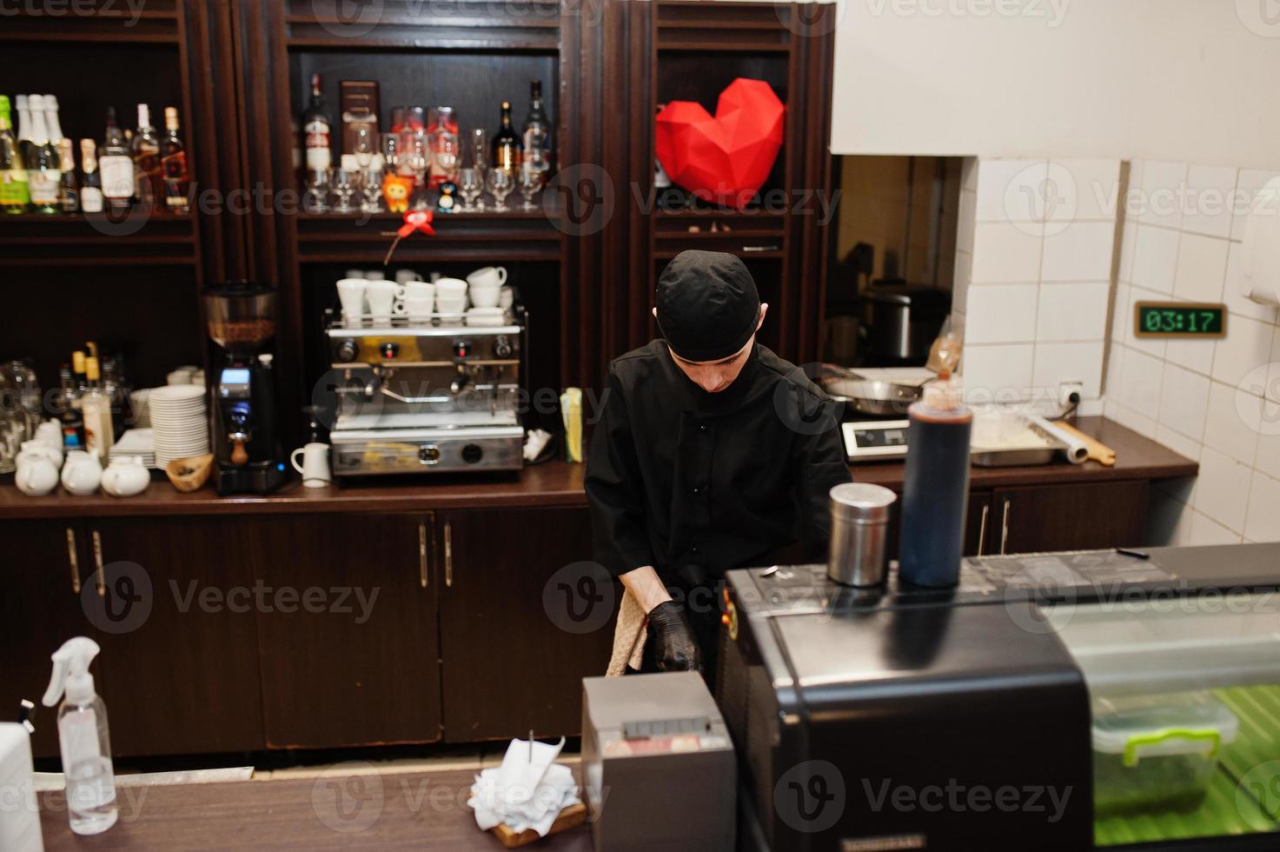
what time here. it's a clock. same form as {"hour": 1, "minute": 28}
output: {"hour": 3, "minute": 17}
